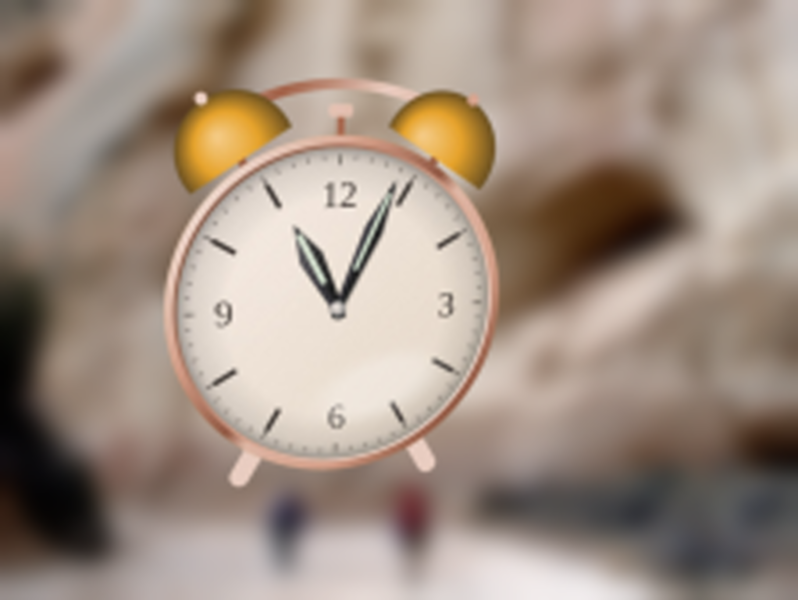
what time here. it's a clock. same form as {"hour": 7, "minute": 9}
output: {"hour": 11, "minute": 4}
